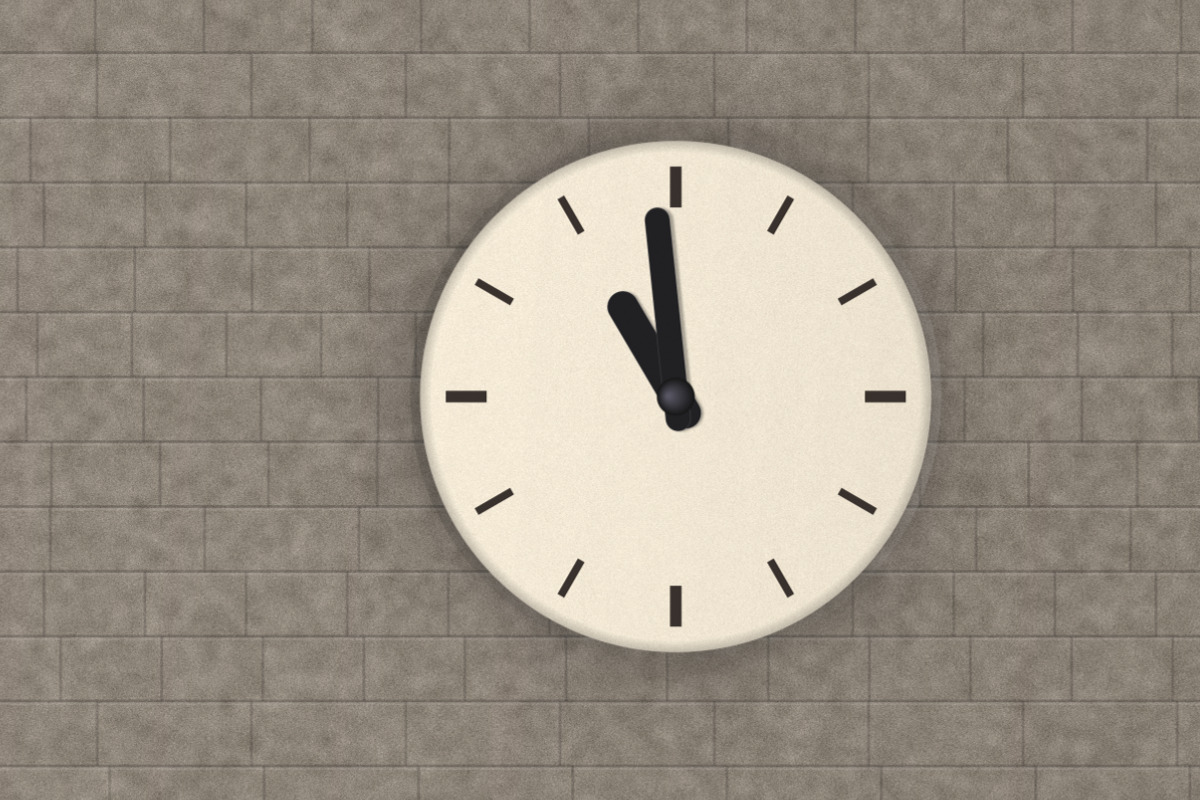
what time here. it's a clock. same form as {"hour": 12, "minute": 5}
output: {"hour": 10, "minute": 59}
